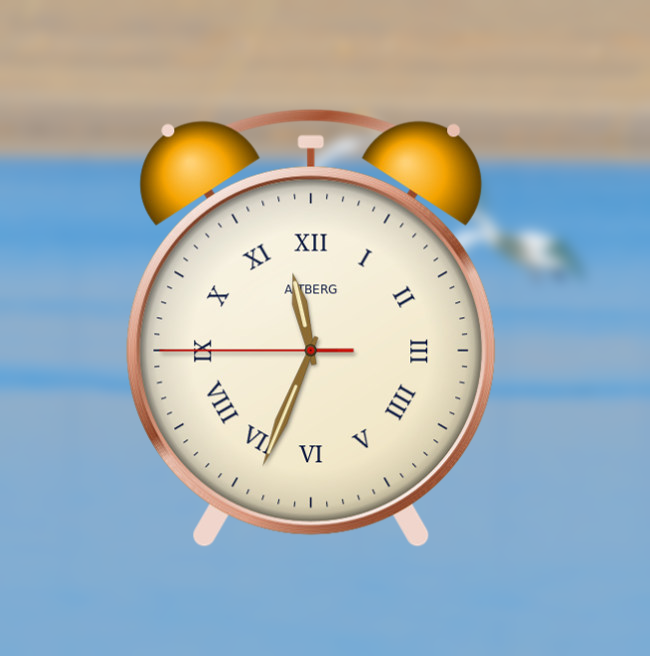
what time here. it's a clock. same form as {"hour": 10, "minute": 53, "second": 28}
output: {"hour": 11, "minute": 33, "second": 45}
